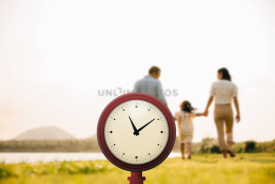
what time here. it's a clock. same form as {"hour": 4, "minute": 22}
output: {"hour": 11, "minute": 9}
